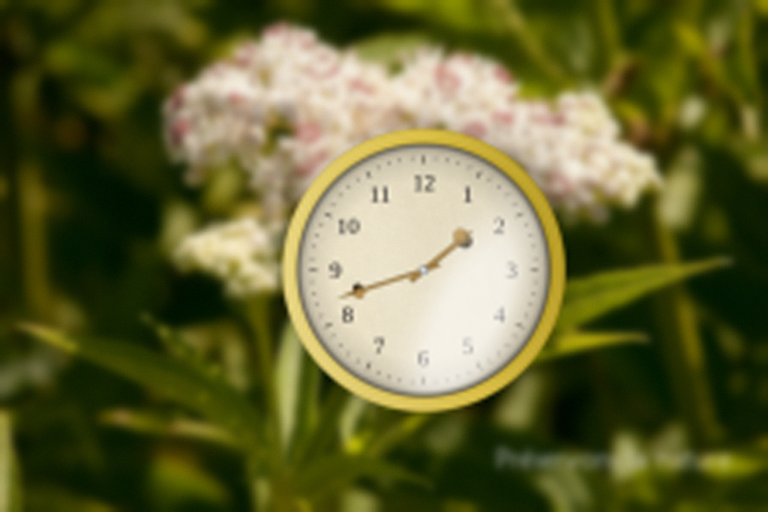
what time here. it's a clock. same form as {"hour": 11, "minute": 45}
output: {"hour": 1, "minute": 42}
